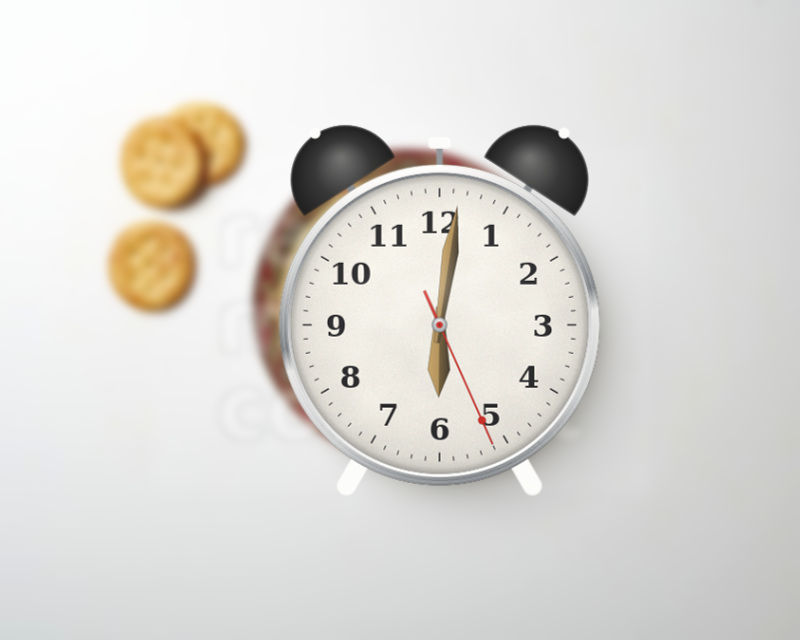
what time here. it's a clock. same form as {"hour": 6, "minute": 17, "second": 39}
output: {"hour": 6, "minute": 1, "second": 26}
